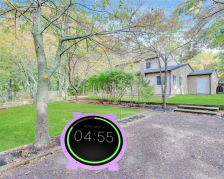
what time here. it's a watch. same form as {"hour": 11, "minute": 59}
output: {"hour": 4, "minute": 55}
